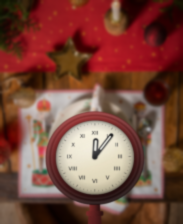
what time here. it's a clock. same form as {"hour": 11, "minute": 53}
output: {"hour": 12, "minute": 6}
